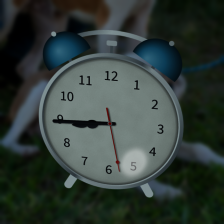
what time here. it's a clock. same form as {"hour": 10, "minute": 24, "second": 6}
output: {"hour": 8, "minute": 44, "second": 28}
